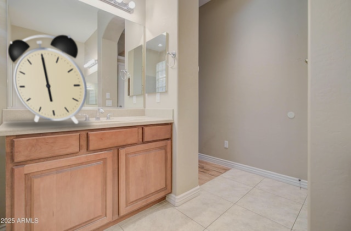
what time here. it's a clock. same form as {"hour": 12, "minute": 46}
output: {"hour": 6, "minute": 0}
